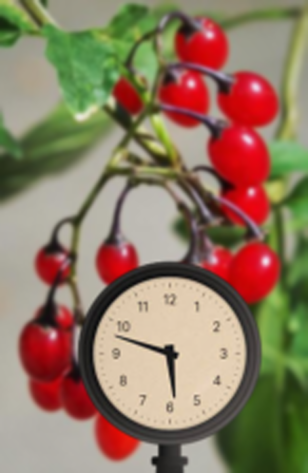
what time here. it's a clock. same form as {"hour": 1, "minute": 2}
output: {"hour": 5, "minute": 48}
